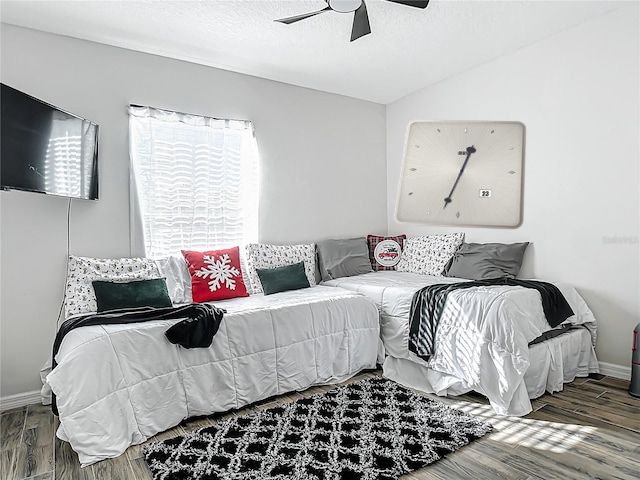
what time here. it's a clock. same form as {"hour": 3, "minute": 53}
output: {"hour": 12, "minute": 33}
